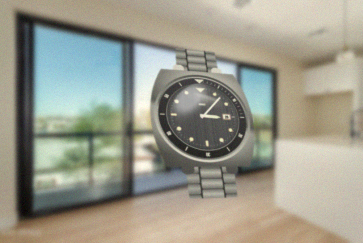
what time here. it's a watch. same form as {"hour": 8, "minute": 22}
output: {"hour": 3, "minute": 7}
